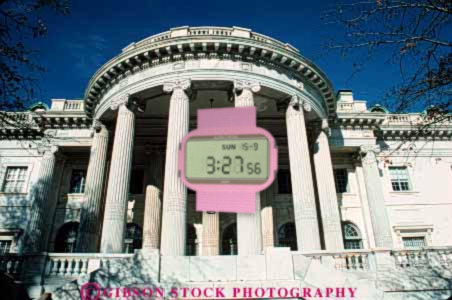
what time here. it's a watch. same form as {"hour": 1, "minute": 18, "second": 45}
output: {"hour": 3, "minute": 27, "second": 56}
